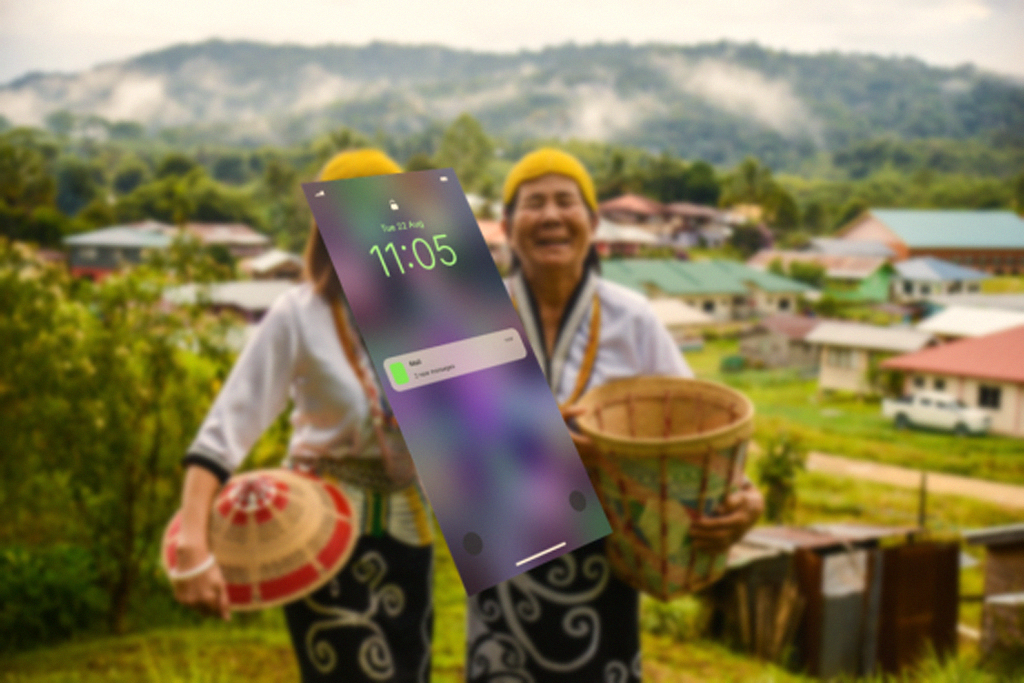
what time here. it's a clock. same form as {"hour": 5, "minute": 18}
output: {"hour": 11, "minute": 5}
